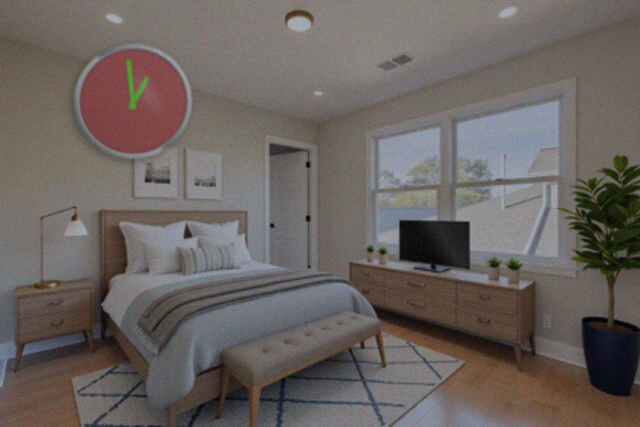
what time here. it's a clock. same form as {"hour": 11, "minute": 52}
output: {"hour": 12, "minute": 59}
